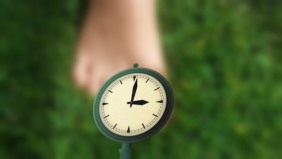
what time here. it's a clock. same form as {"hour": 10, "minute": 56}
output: {"hour": 3, "minute": 1}
